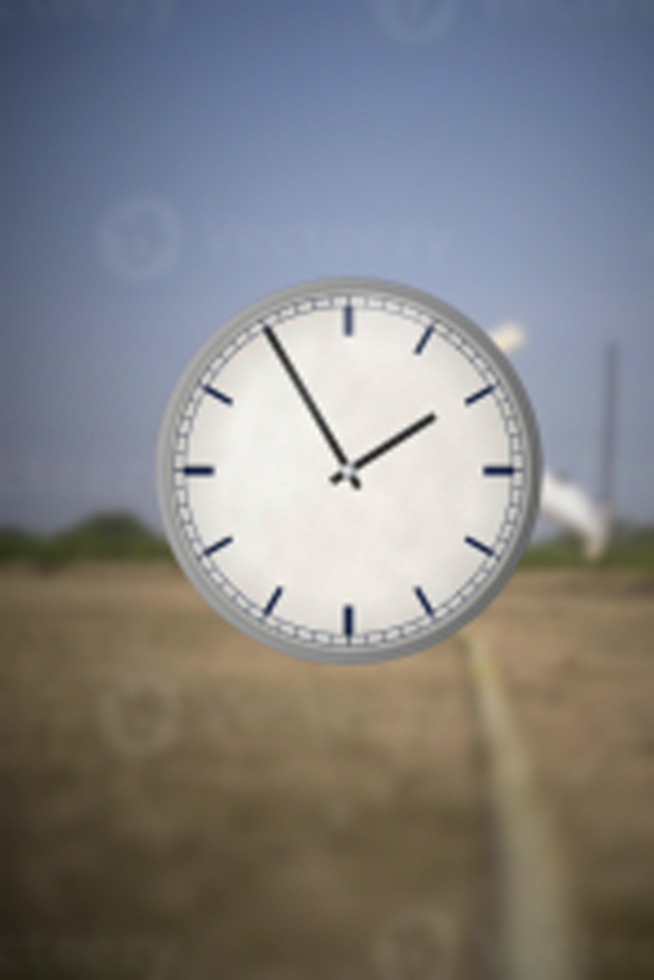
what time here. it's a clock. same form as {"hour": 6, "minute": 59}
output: {"hour": 1, "minute": 55}
